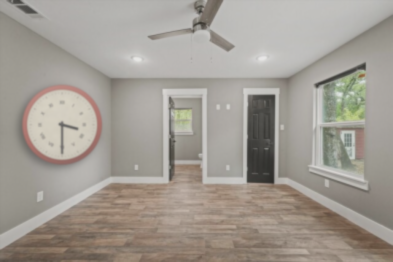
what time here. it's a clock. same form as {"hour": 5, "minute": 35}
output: {"hour": 3, "minute": 30}
